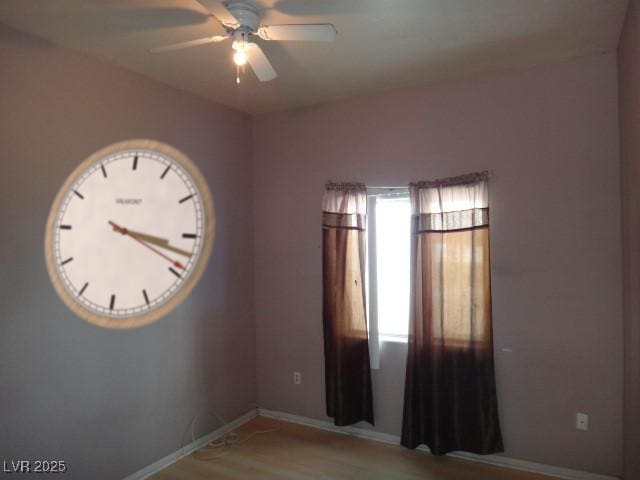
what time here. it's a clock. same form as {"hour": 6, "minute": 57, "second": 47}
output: {"hour": 3, "minute": 17, "second": 19}
